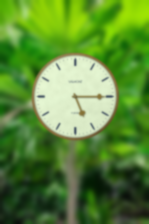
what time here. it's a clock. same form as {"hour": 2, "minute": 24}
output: {"hour": 5, "minute": 15}
